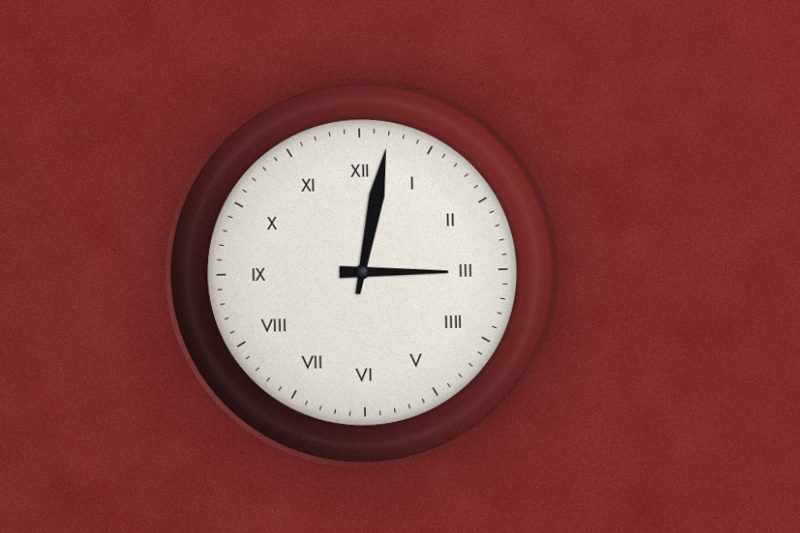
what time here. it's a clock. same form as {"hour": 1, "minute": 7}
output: {"hour": 3, "minute": 2}
